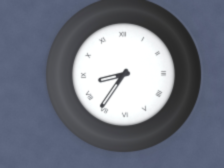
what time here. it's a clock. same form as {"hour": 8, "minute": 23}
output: {"hour": 8, "minute": 36}
